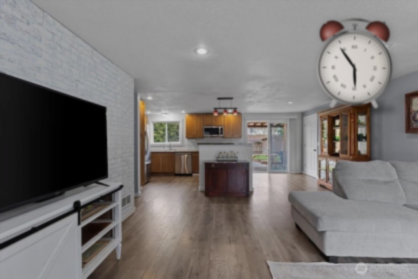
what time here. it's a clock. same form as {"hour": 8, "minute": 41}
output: {"hour": 5, "minute": 54}
